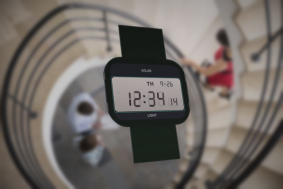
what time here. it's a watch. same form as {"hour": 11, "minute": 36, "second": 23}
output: {"hour": 12, "minute": 34, "second": 14}
